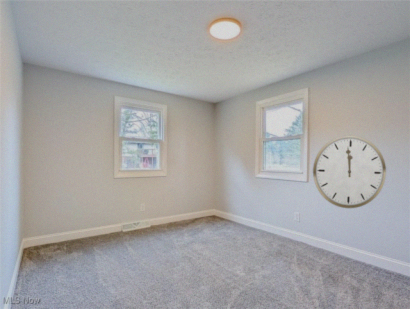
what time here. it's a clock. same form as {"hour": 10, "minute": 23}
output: {"hour": 11, "minute": 59}
